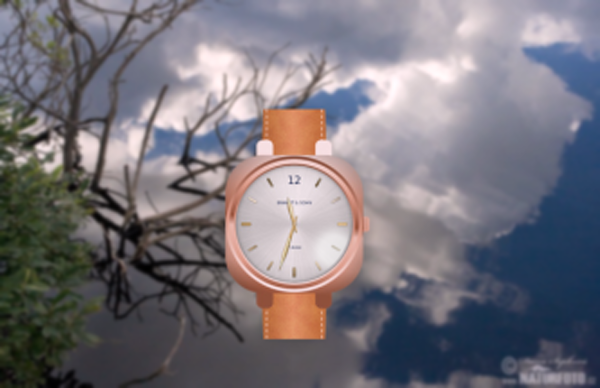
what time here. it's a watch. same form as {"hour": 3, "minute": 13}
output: {"hour": 11, "minute": 33}
